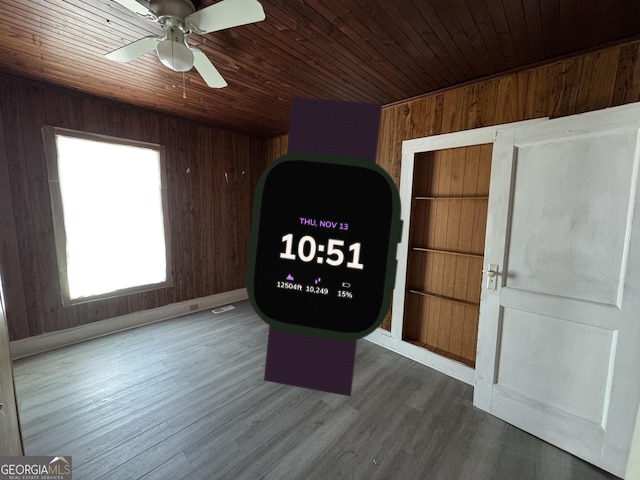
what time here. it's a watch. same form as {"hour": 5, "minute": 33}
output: {"hour": 10, "minute": 51}
